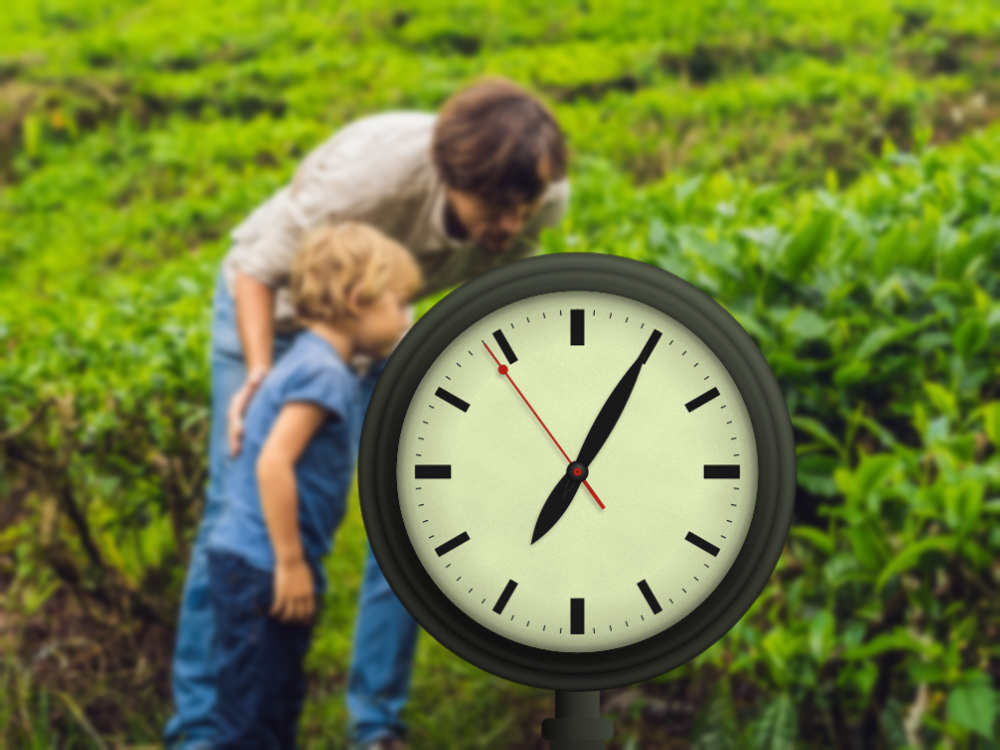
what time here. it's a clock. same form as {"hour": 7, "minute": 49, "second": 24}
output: {"hour": 7, "minute": 4, "second": 54}
